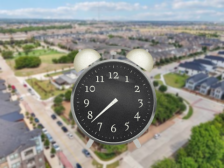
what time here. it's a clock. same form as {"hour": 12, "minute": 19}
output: {"hour": 7, "minute": 38}
